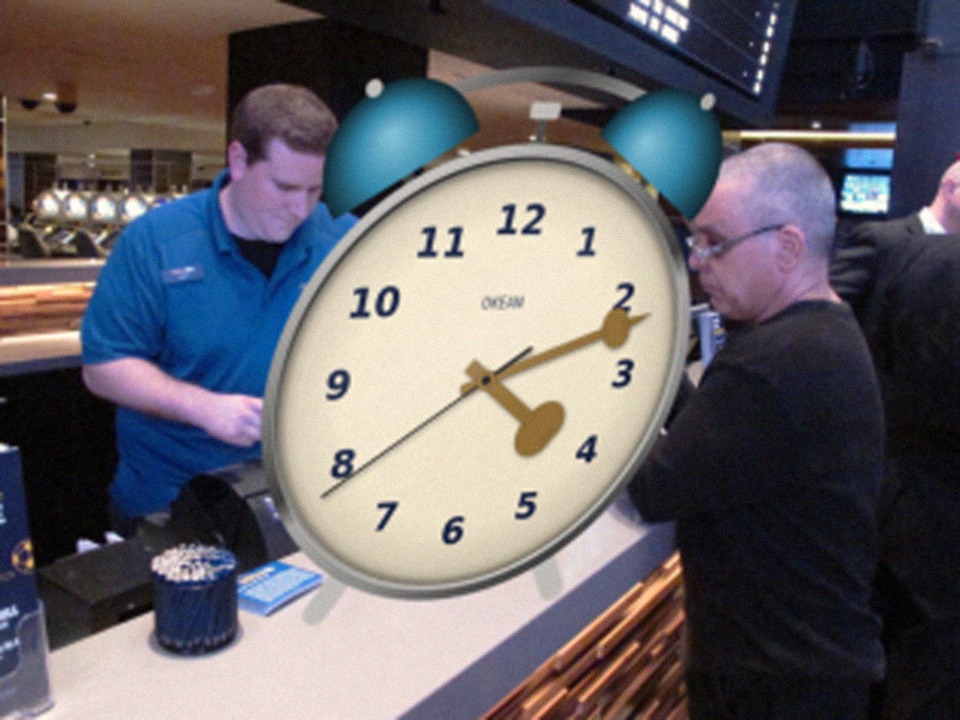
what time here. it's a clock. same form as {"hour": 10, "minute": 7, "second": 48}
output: {"hour": 4, "minute": 11, "second": 39}
